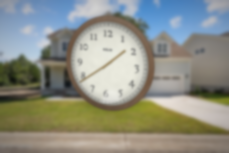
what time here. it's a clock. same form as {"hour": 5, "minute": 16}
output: {"hour": 1, "minute": 39}
